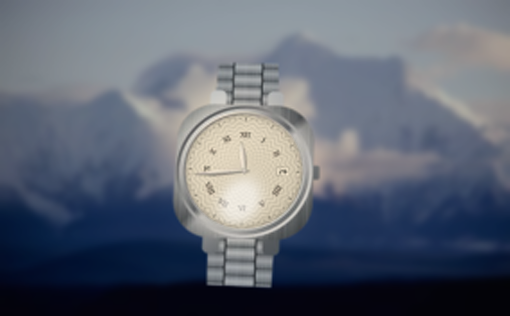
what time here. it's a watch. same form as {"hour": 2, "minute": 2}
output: {"hour": 11, "minute": 44}
